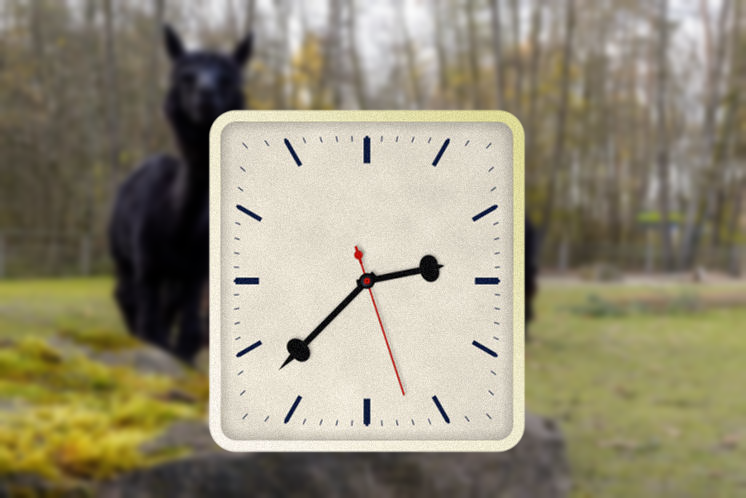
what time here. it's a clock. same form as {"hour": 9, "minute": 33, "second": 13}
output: {"hour": 2, "minute": 37, "second": 27}
